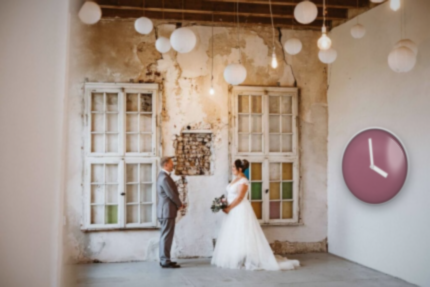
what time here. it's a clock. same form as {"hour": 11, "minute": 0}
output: {"hour": 3, "minute": 59}
